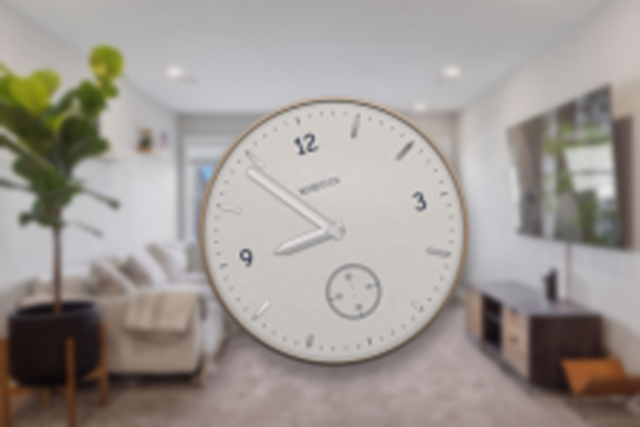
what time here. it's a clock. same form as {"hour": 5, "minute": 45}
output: {"hour": 8, "minute": 54}
